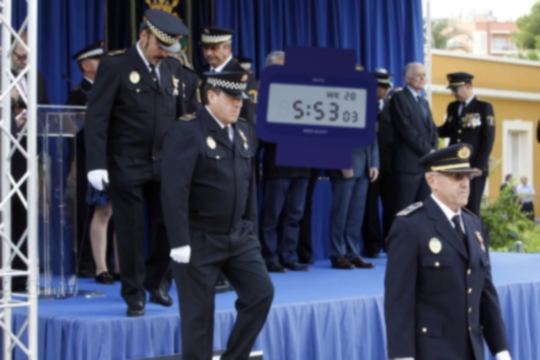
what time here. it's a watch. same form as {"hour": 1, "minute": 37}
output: {"hour": 5, "minute": 53}
